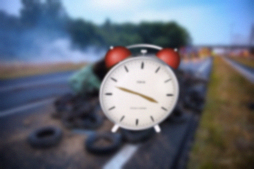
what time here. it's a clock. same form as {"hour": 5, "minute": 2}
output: {"hour": 3, "minute": 48}
